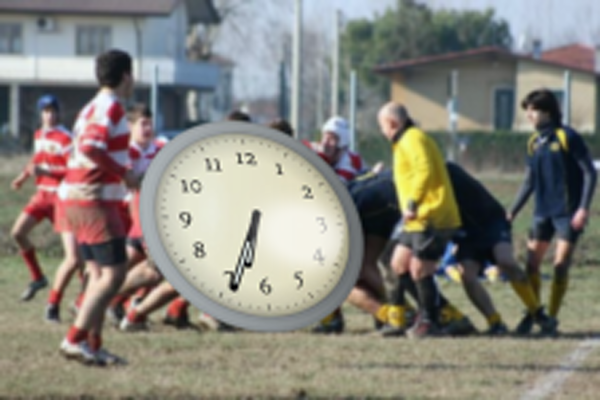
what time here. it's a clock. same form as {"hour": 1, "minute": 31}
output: {"hour": 6, "minute": 34}
